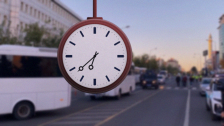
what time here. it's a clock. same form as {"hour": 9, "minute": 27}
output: {"hour": 6, "minute": 38}
